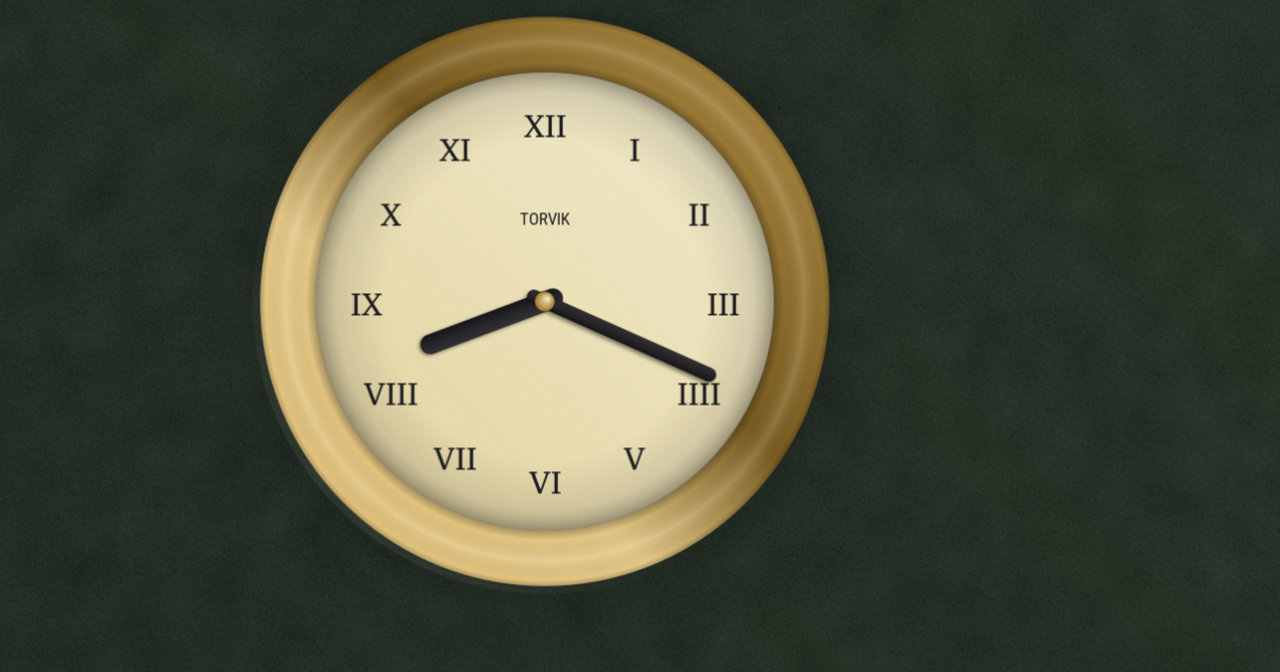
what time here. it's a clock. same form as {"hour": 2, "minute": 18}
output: {"hour": 8, "minute": 19}
